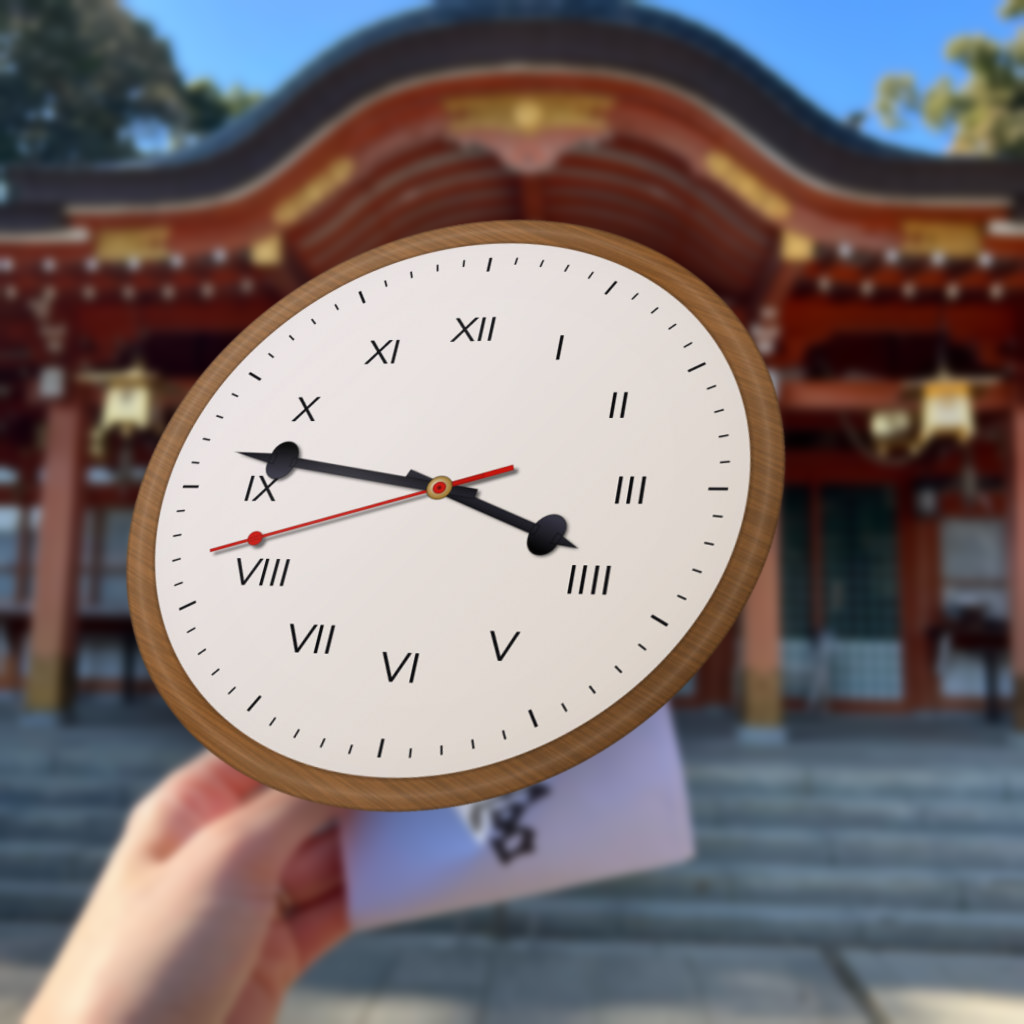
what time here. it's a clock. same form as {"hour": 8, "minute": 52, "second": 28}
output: {"hour": 3, "minute": 46, "second": 42}
